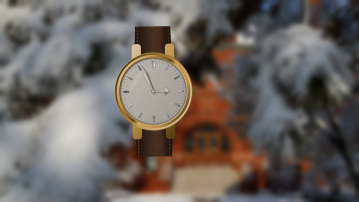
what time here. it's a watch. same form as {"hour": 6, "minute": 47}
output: {"hour": 2, "minute": 56}
